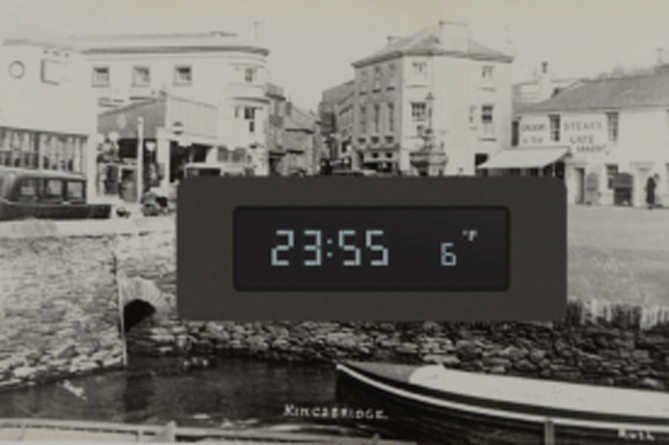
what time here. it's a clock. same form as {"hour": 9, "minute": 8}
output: {"hour": 23, "minute": 55}
